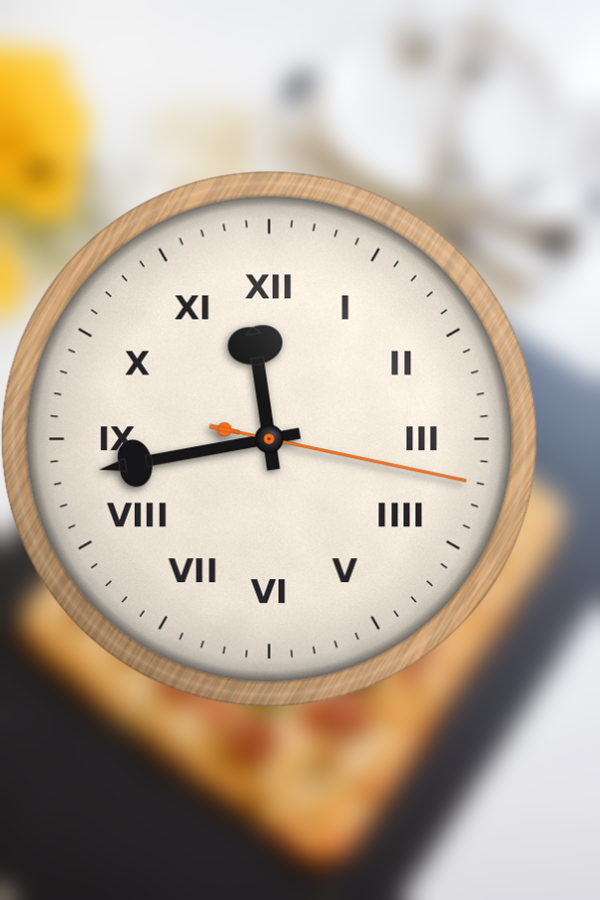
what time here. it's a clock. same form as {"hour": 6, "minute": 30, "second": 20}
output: {"hour": 11, "minute": 43, "second": 17}
